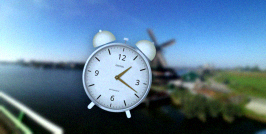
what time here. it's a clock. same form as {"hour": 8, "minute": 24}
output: {"hour": 1, "minute": 19}
